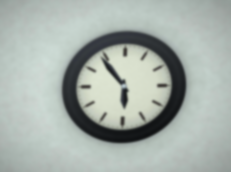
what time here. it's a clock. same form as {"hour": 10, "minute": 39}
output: {"hour": 5, "minute": 54}
